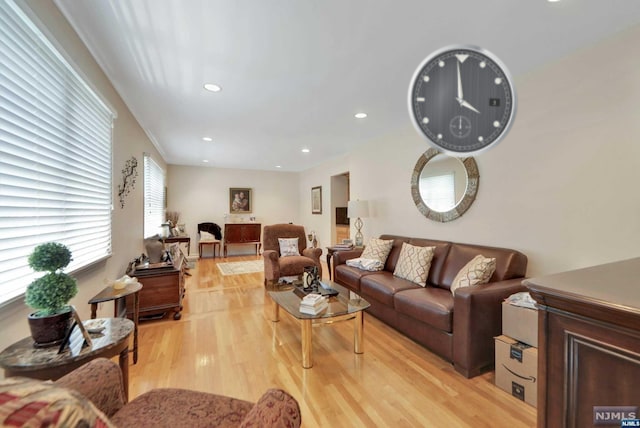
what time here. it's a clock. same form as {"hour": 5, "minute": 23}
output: {"hour": 3, "minute": 59}
